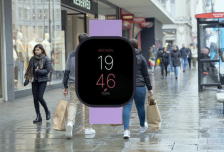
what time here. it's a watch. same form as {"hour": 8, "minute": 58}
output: {"hour": 19, "minute": 46}
